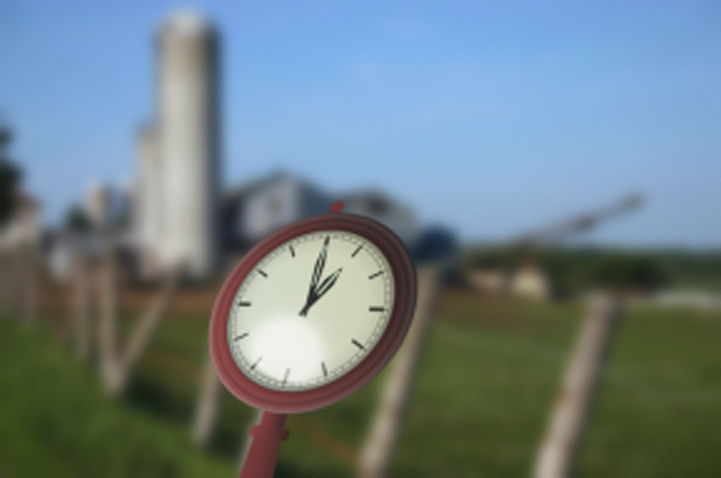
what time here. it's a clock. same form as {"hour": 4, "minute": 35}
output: {"hour": 1, "minute": 0}
